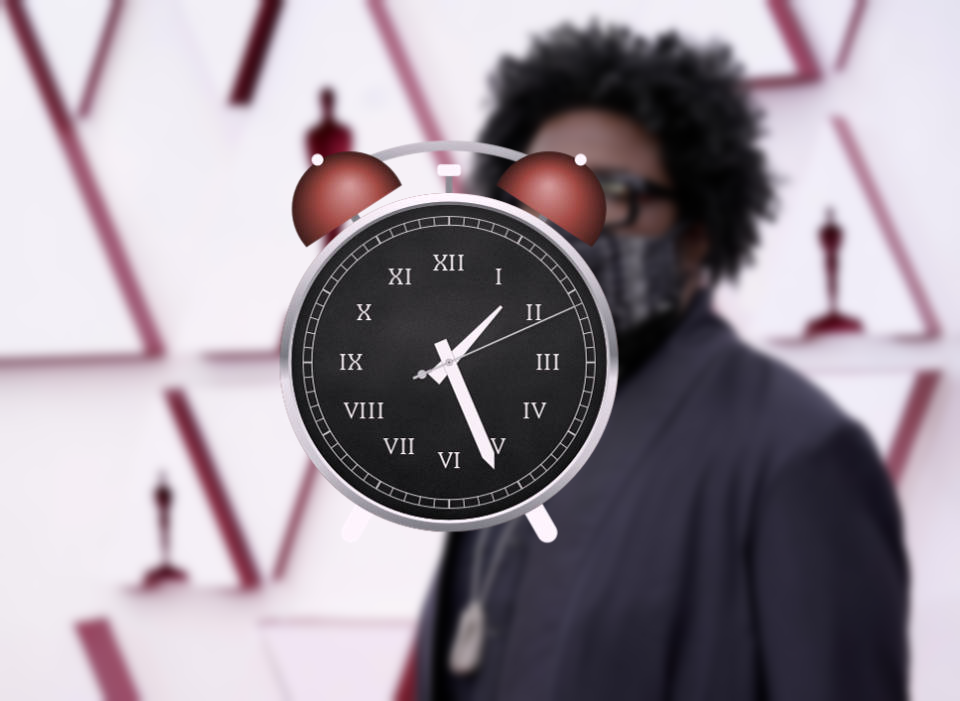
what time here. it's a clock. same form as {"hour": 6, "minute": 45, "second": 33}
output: {"hour": 1, "minute": 26, "second": 11}
